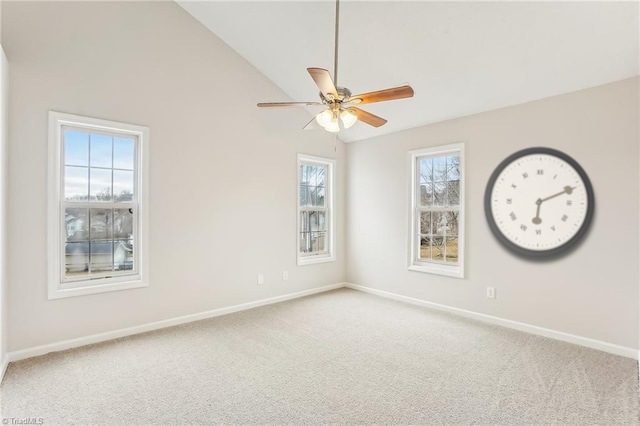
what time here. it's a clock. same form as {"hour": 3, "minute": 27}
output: {"hour": 6, "minute": 11}
